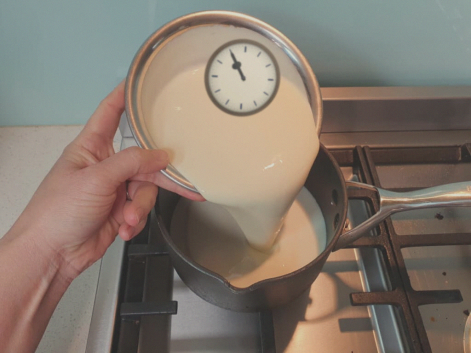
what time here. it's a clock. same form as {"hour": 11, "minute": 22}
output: {"hour": 10, "minute": 55}
